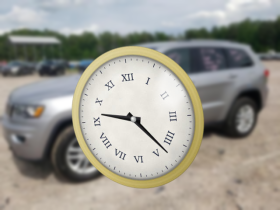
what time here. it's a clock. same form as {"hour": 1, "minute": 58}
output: {"hour": 9, "minute": 23}
